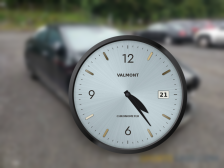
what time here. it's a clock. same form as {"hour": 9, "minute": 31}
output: {"hour": 4, "minute": 24}
